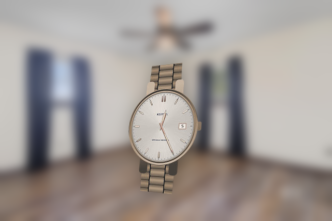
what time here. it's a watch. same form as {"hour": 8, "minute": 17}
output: {"hour": 12, "minute": 25}
